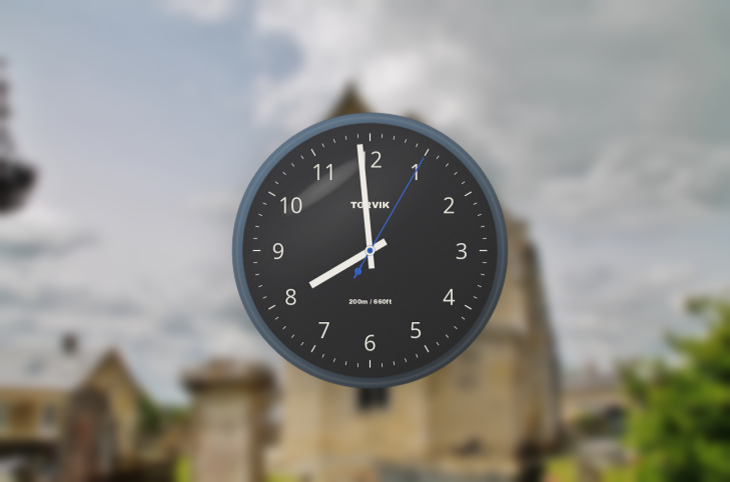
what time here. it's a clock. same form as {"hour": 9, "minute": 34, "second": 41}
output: {"hour": 7, "minute": 59, "second": 5}
